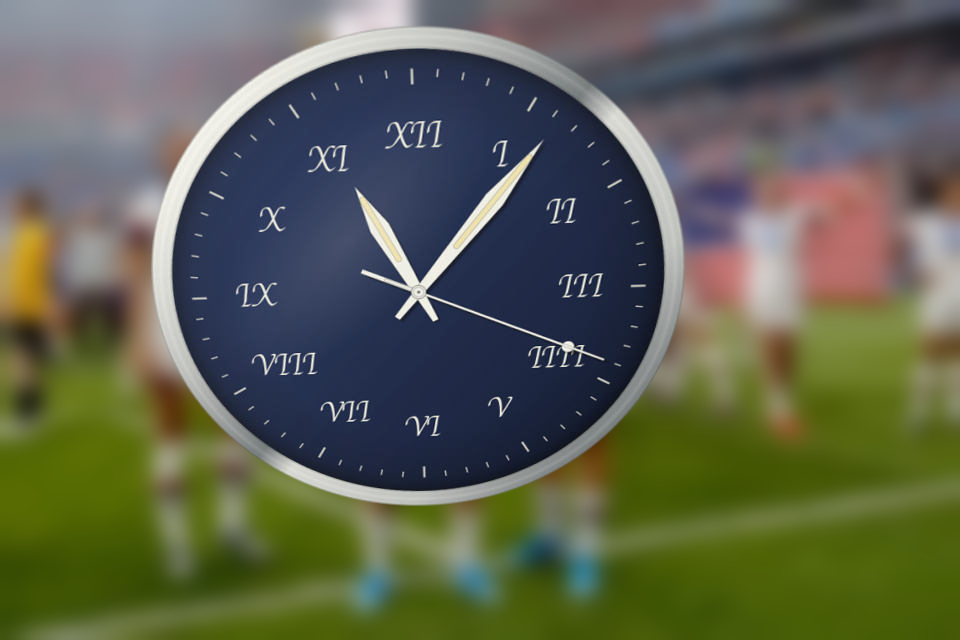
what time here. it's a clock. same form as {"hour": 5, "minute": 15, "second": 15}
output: {"hour": 11, "minute": 6, "second": 19}
